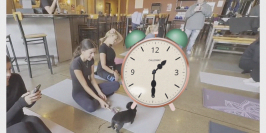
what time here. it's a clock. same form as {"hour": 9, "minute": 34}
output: {"hour": 1, "minute": 30}
